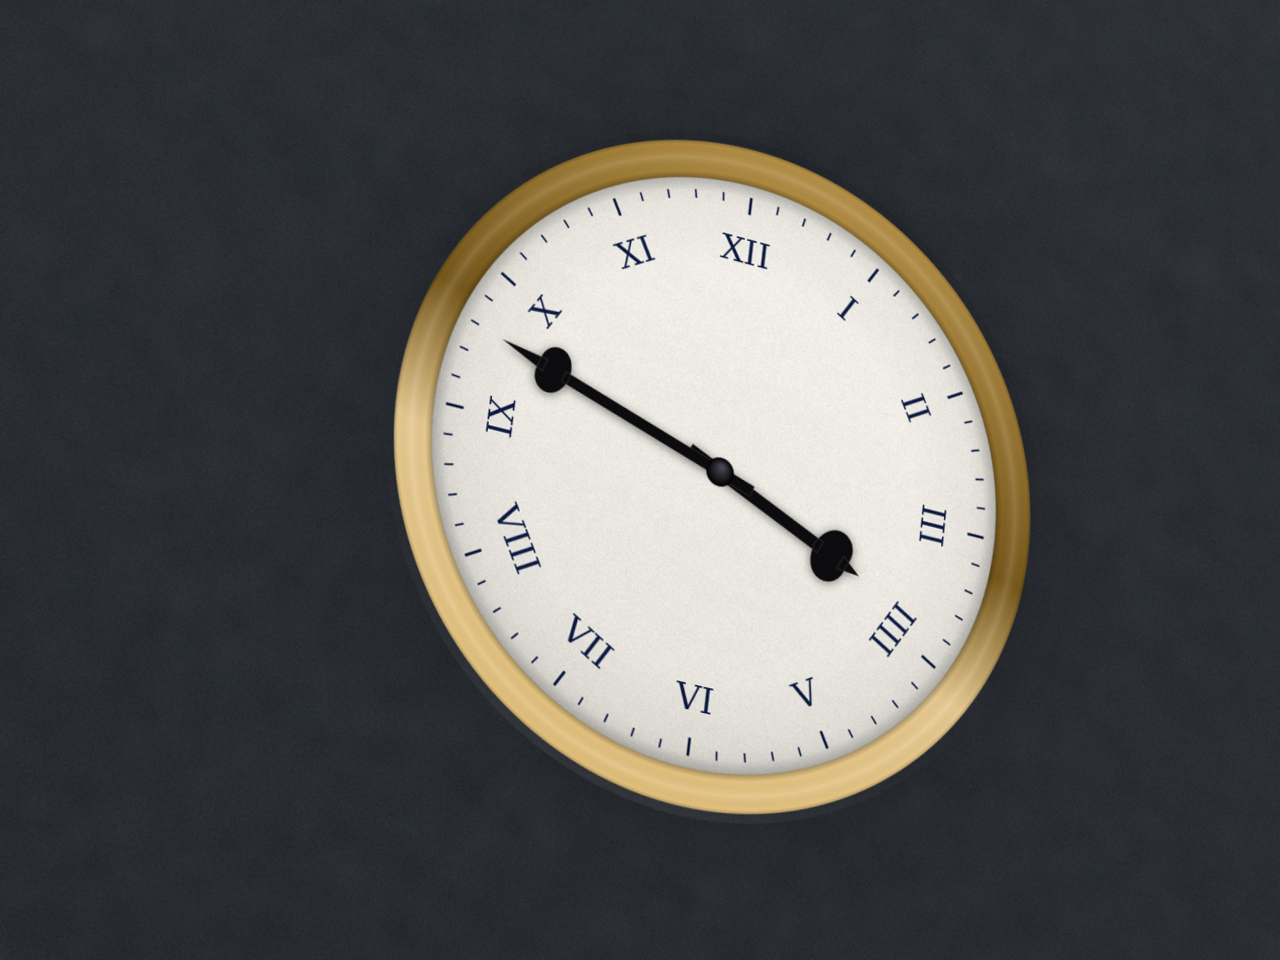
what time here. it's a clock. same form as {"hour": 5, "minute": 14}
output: {"hour": 3, "minute": 48}
